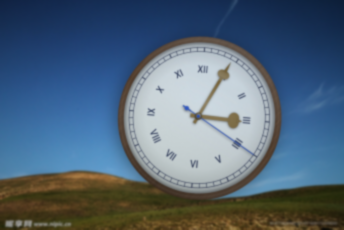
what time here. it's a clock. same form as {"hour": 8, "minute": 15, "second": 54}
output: {"hour": 3, "minute": 4, "second": 20}
